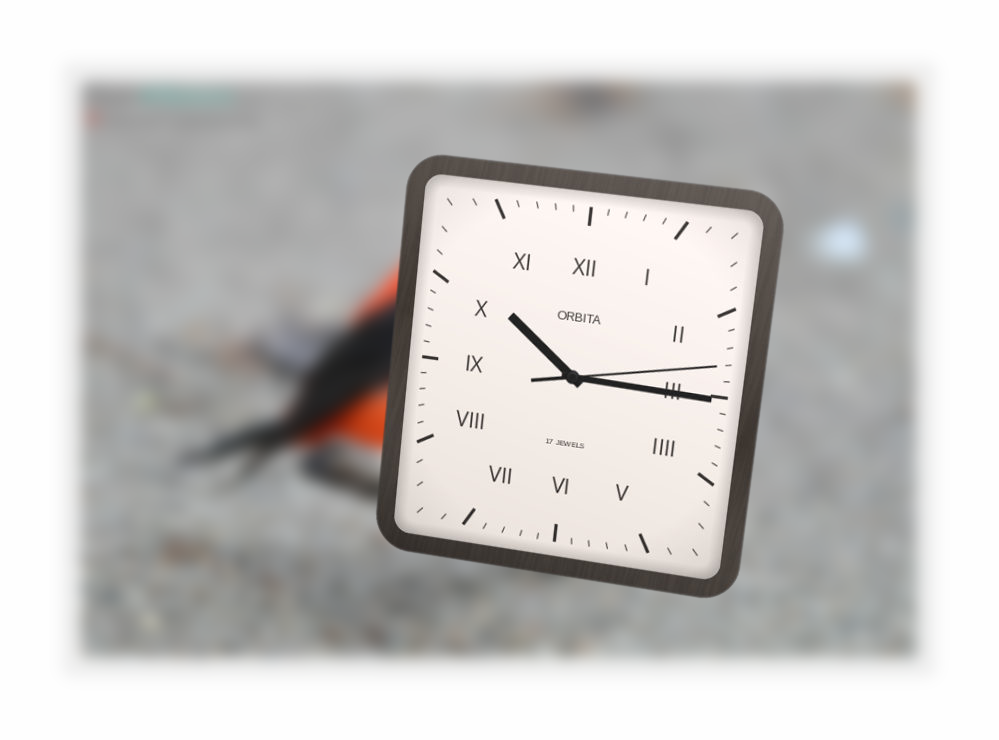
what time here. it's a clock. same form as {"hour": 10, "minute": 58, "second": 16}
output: {"hour": 10, "minute": 15, "second": 13}
